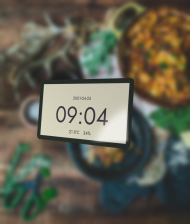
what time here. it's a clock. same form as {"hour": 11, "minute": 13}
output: {"hour": 9, "minute": 4}
